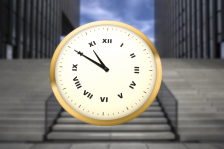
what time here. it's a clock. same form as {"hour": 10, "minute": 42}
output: {"hour": 10, "minute": 50}
